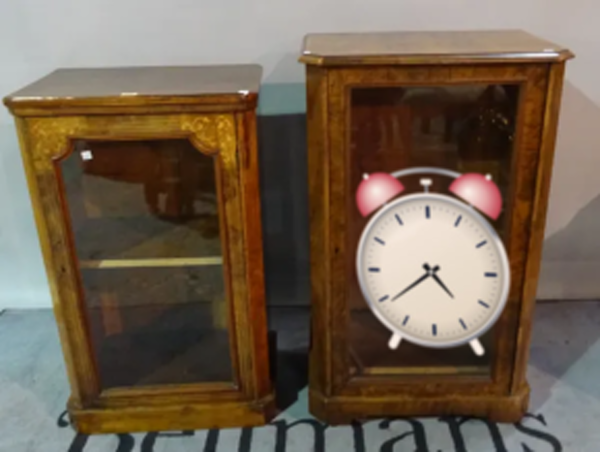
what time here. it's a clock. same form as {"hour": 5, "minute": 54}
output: {"hour": 4, "minute": 39}
